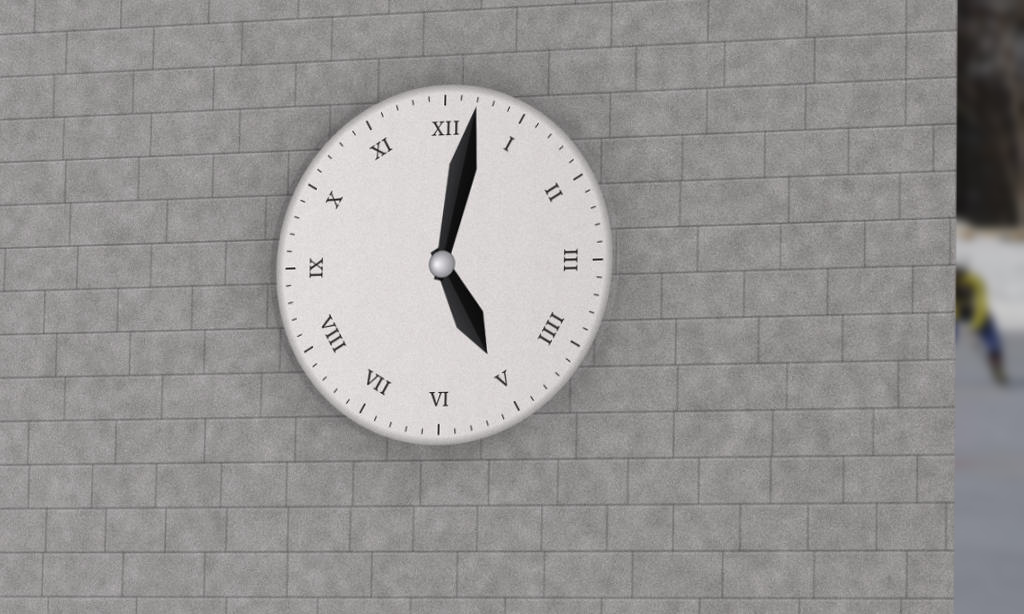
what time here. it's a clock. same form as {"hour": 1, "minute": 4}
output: {"hour": 5, "minute": 2}
